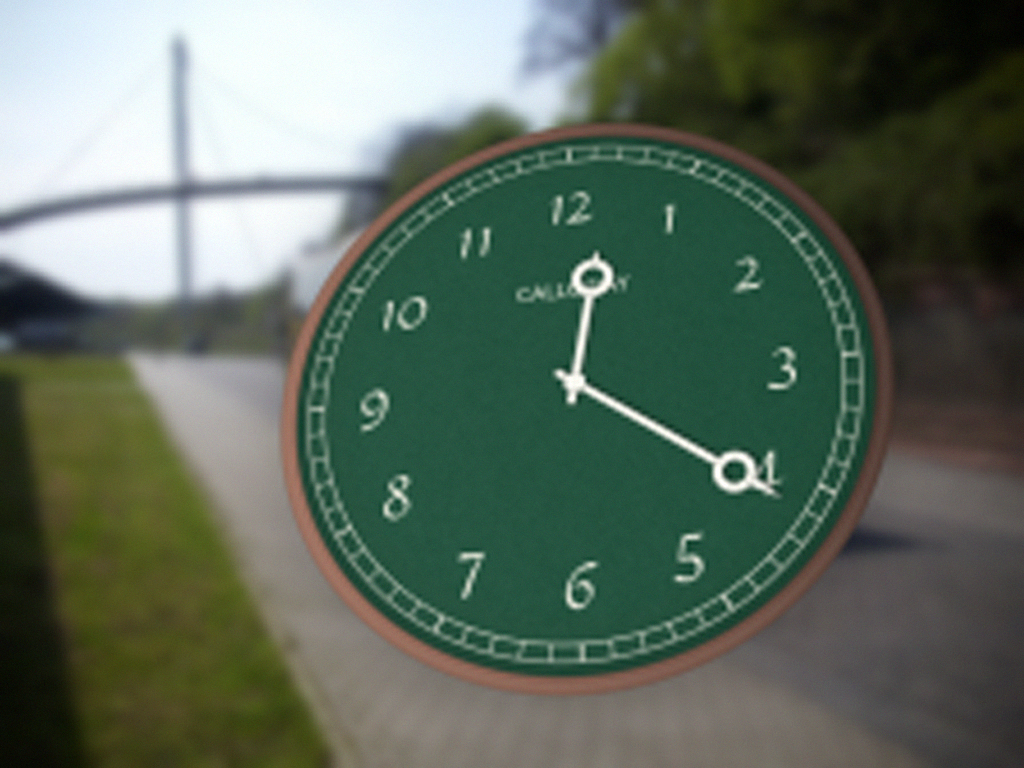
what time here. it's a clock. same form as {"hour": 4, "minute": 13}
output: {"hour": 12, "minute": 21}
